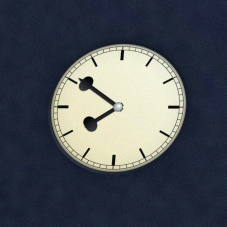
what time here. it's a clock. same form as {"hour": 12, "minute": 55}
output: {"hour": 7, "minute": 51}
